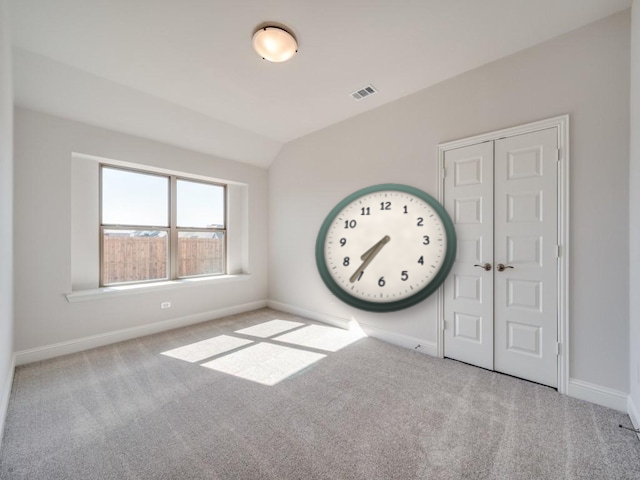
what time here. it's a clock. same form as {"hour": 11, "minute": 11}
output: {"hour": 7, "minute": 36}
